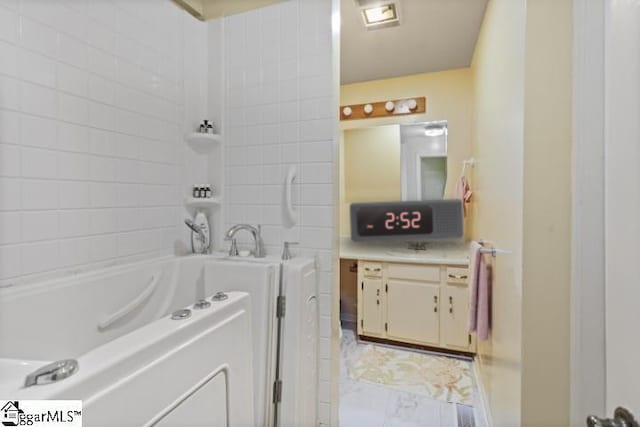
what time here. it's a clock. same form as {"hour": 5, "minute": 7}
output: {"hour": 2, "minute": 52}
